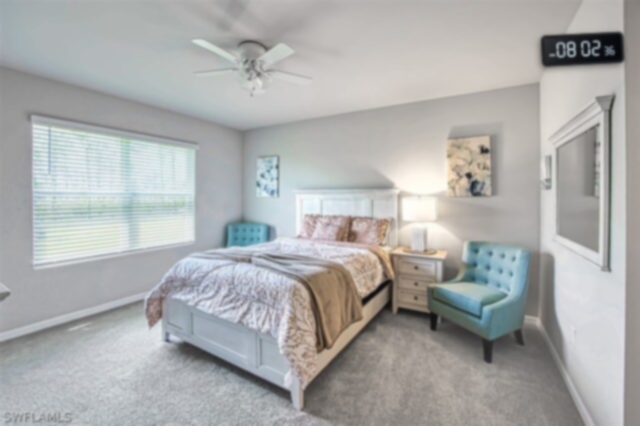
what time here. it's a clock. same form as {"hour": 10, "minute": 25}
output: {"hour": 8, "minute": 2}
